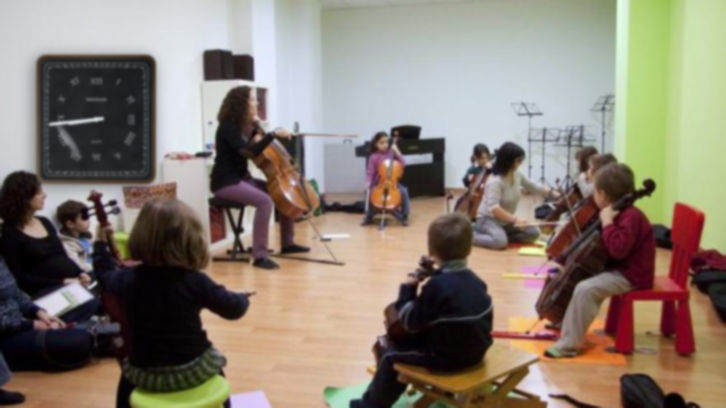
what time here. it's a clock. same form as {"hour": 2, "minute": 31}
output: {"hour": 8, "minute": 44}
